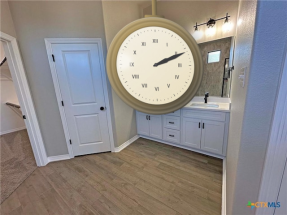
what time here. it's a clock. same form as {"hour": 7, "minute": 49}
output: {"hour": 2, "minute": 11}
